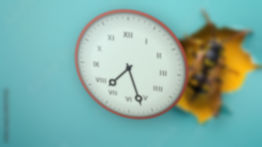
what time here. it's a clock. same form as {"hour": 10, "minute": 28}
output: {"hour": 7, "minute": 27}
